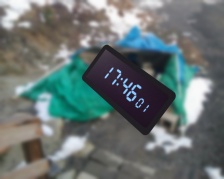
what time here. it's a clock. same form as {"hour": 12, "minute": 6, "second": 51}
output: {"hour": 17, "minute": 46, "second": 1}
